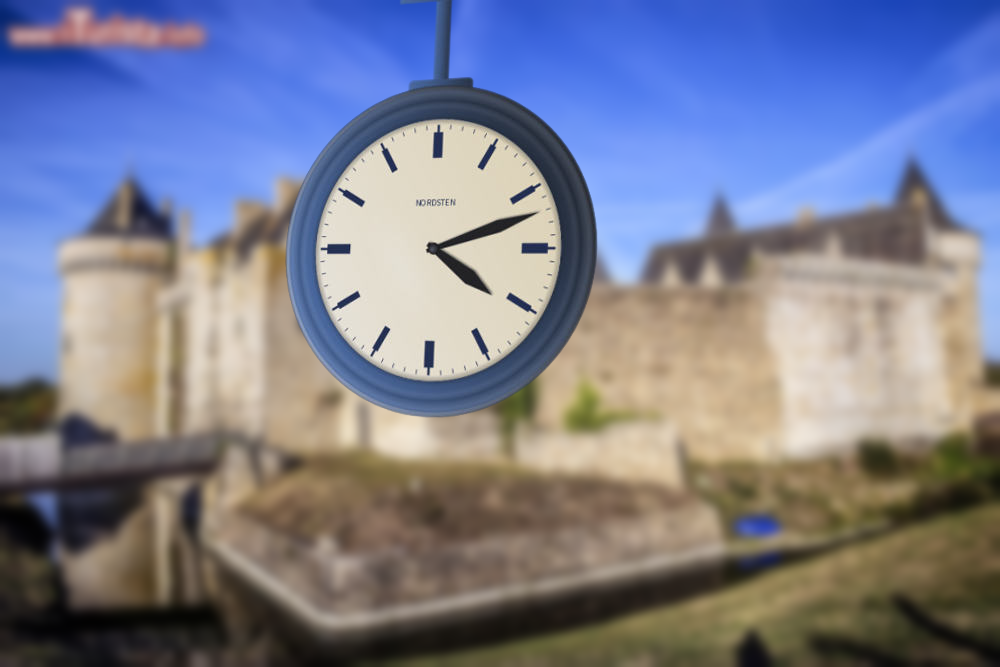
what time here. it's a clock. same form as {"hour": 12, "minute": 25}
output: {"hour": 4, "minute": 12}
